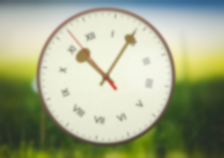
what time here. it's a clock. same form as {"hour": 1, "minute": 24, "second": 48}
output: {"hour": 11, "minute": 8, "second": 57}
